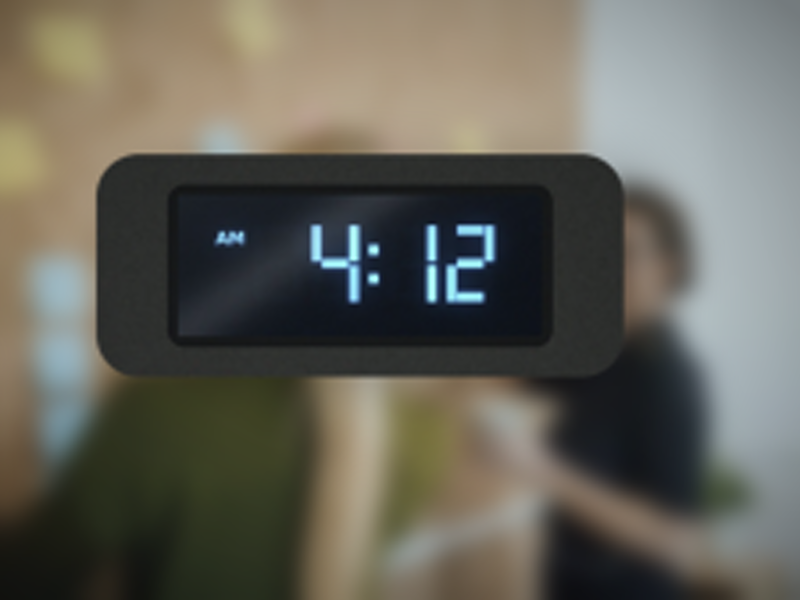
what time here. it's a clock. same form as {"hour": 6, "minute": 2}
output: {"hour": 4, "minute": 12}
